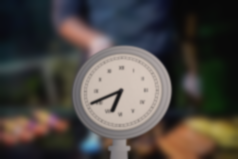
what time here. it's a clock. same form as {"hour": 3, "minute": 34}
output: {"hour": 6, "minute": 41}
